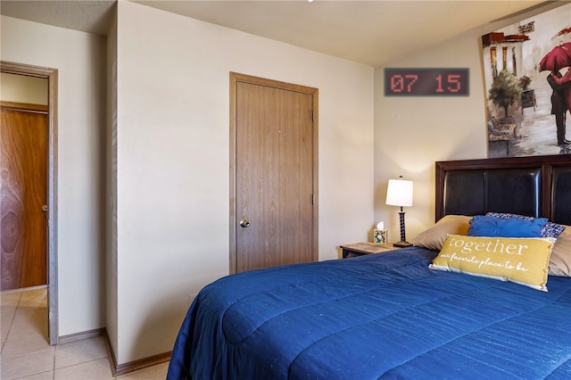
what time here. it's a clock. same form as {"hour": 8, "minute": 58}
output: {"hour": 7, "minute": 15}
